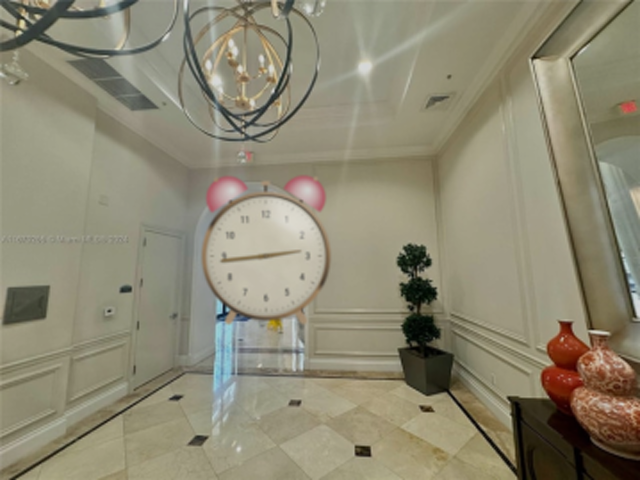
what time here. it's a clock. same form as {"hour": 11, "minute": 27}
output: {"hour": 2, "minute": 44}
